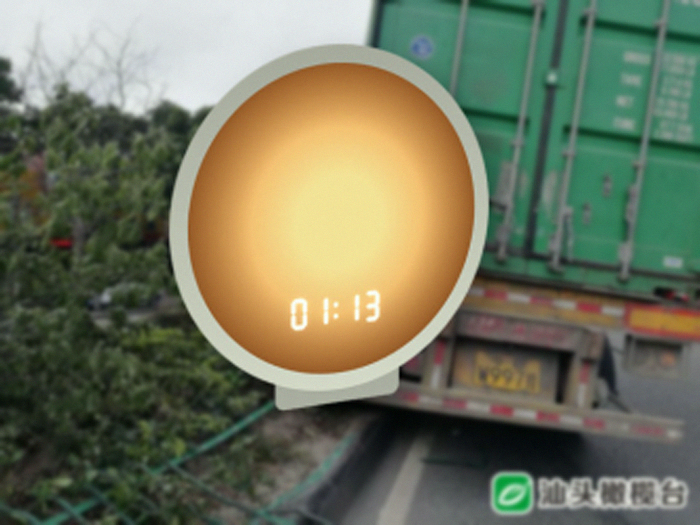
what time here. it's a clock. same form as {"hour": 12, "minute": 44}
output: {"hour": 1, "minute": 13}
